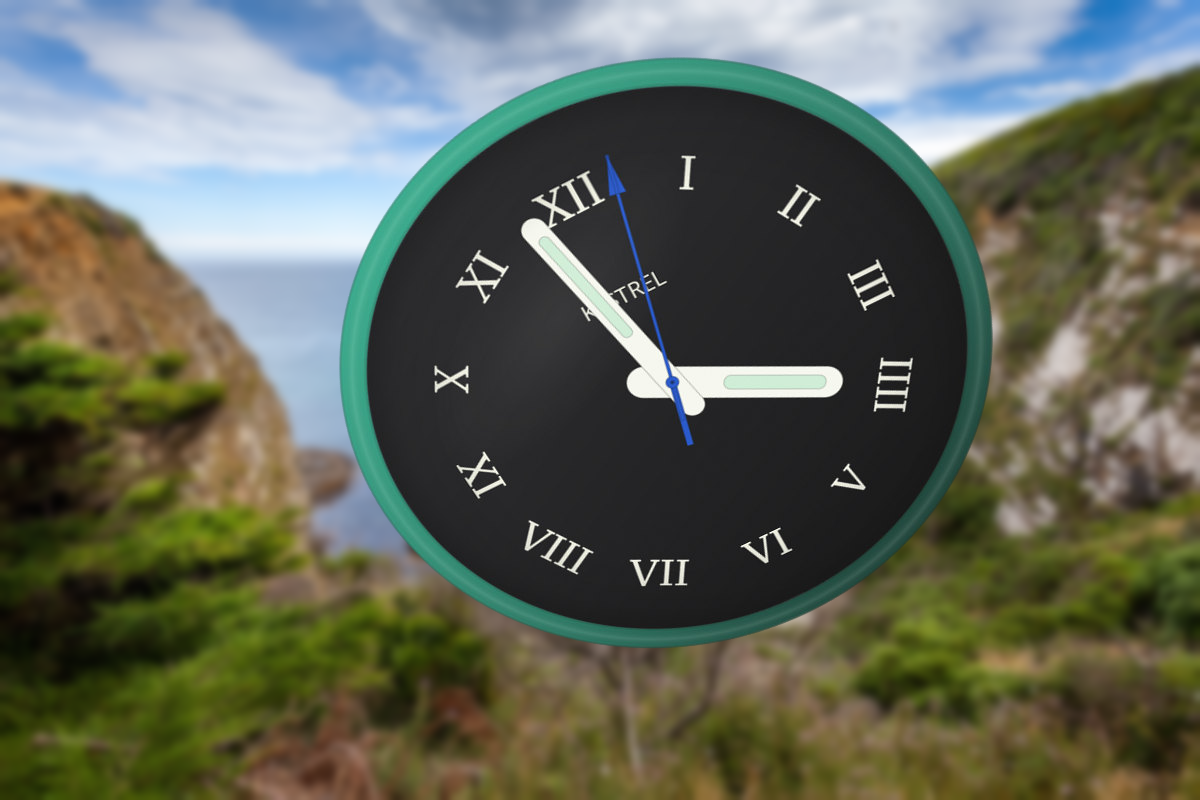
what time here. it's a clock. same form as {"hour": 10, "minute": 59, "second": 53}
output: {"hour": 3, "minute": 58, "second": 2}
